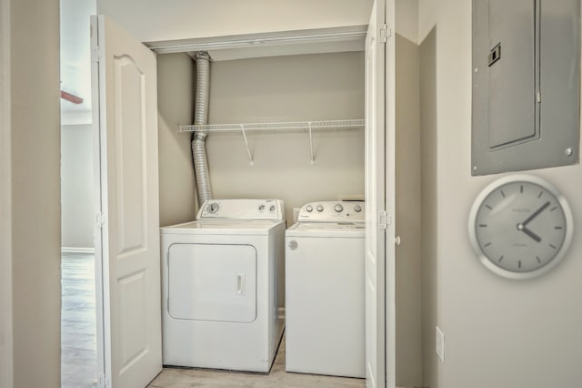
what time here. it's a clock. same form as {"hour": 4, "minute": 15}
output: {"hour": 4, "minute": 8}
